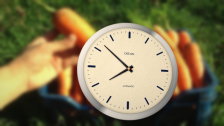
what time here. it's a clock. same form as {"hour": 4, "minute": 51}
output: {"hour": 7, "minute": 52}
